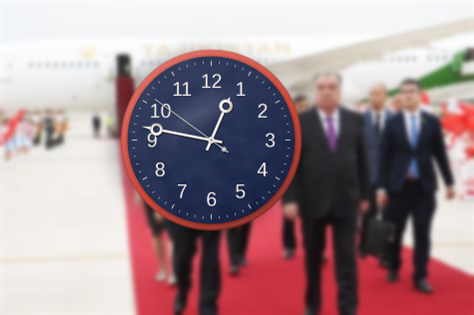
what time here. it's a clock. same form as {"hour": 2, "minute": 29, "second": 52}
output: {"hour": 12, "minute": 46, "second": 51}
